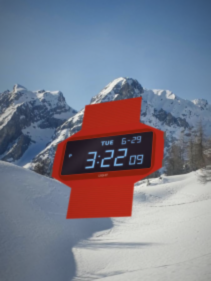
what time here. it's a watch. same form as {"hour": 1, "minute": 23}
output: {"hour": 3, "minute": 22}
